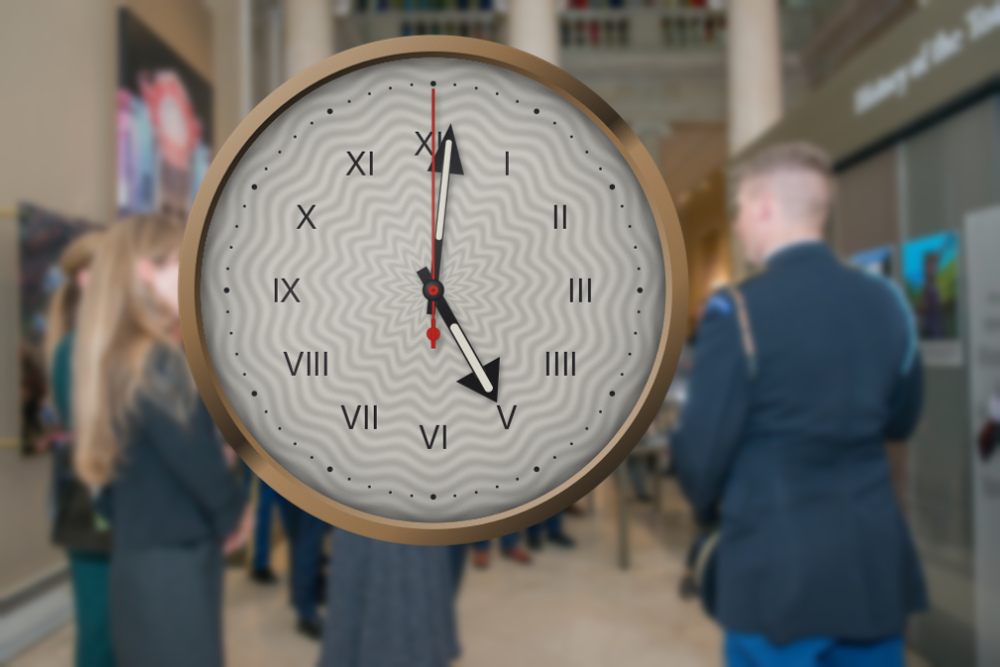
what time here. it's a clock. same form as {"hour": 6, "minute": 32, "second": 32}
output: {"hour": 5, "minute": 1, "second": 0}
